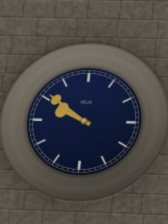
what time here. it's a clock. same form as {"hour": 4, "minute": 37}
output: {"hour": 9, "minute": 51}
